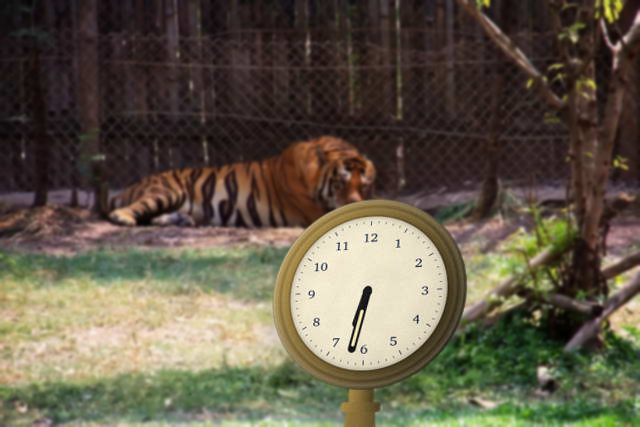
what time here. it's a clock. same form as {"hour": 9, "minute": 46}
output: {"hour": 6, "minute": 32}
